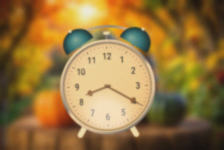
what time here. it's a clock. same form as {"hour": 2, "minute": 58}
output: {"hour": 8, "minute": 20}
